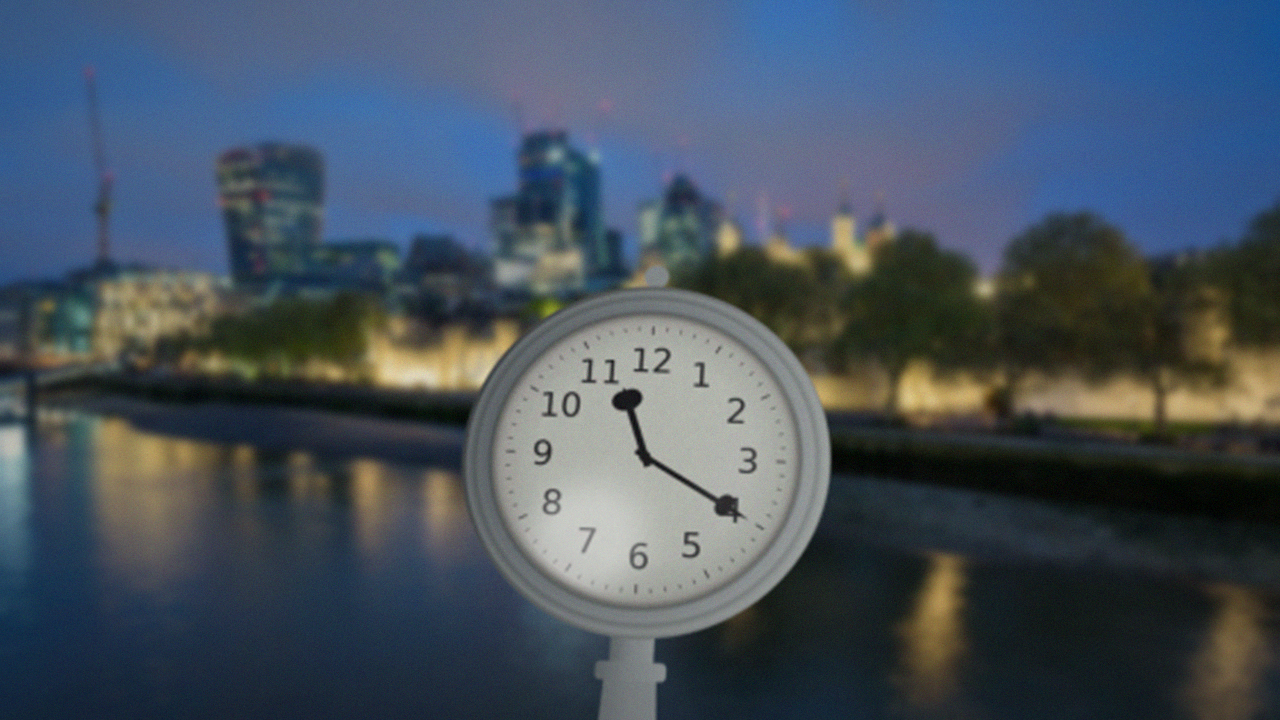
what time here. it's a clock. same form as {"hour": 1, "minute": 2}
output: {"hour": 11, "minute": 20}
